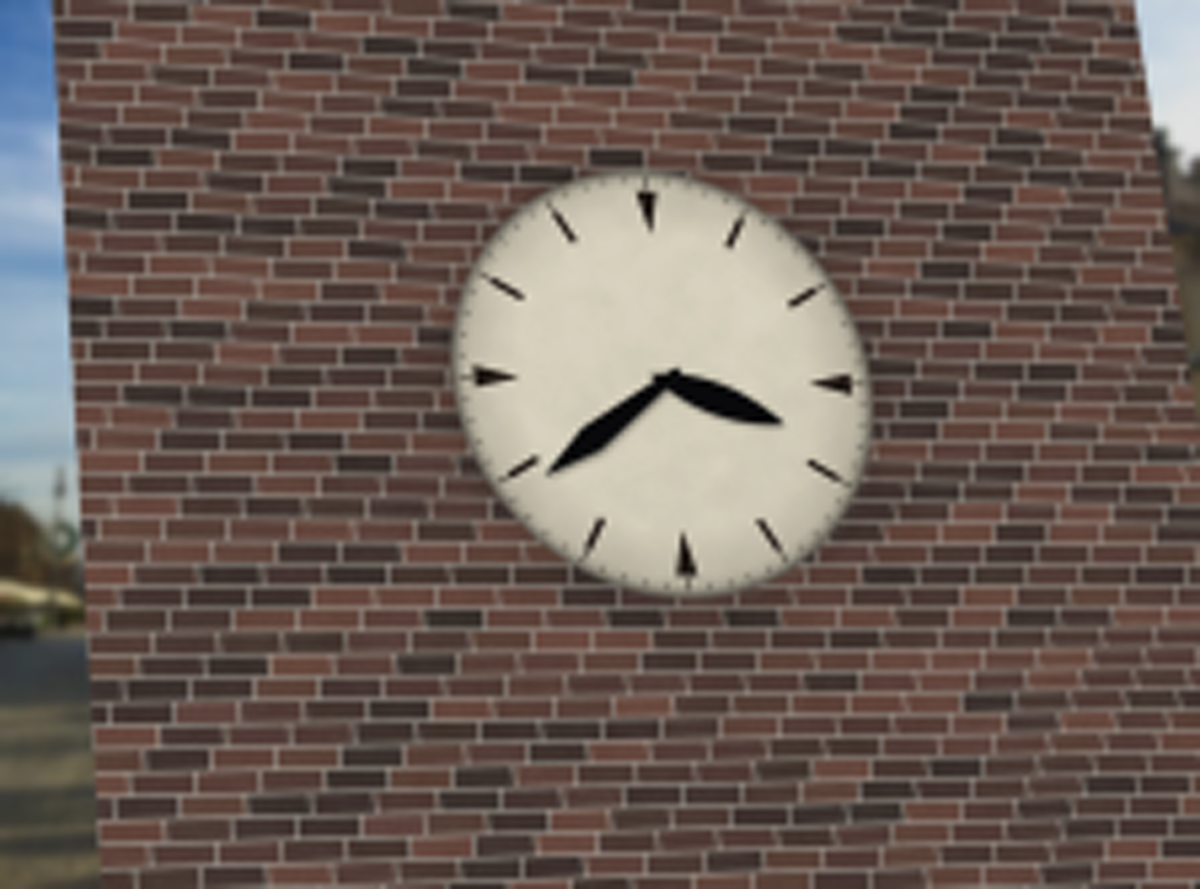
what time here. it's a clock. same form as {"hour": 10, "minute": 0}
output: {"hour": 3, "minute": 39}
